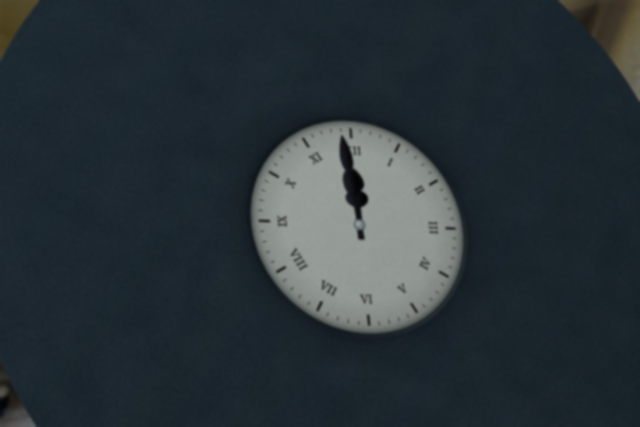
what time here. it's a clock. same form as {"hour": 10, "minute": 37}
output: {"hour": 11, "minute": 59}
